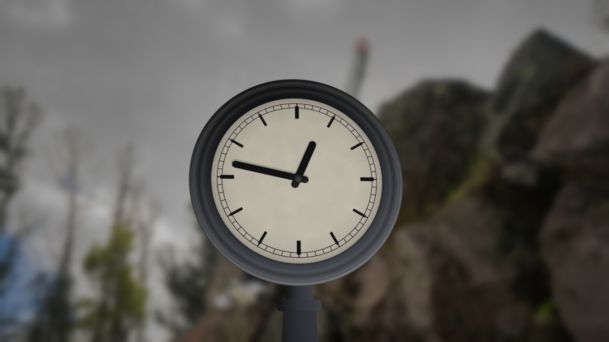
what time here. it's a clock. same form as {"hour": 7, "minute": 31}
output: {"hour": 12, "minute": 47}
